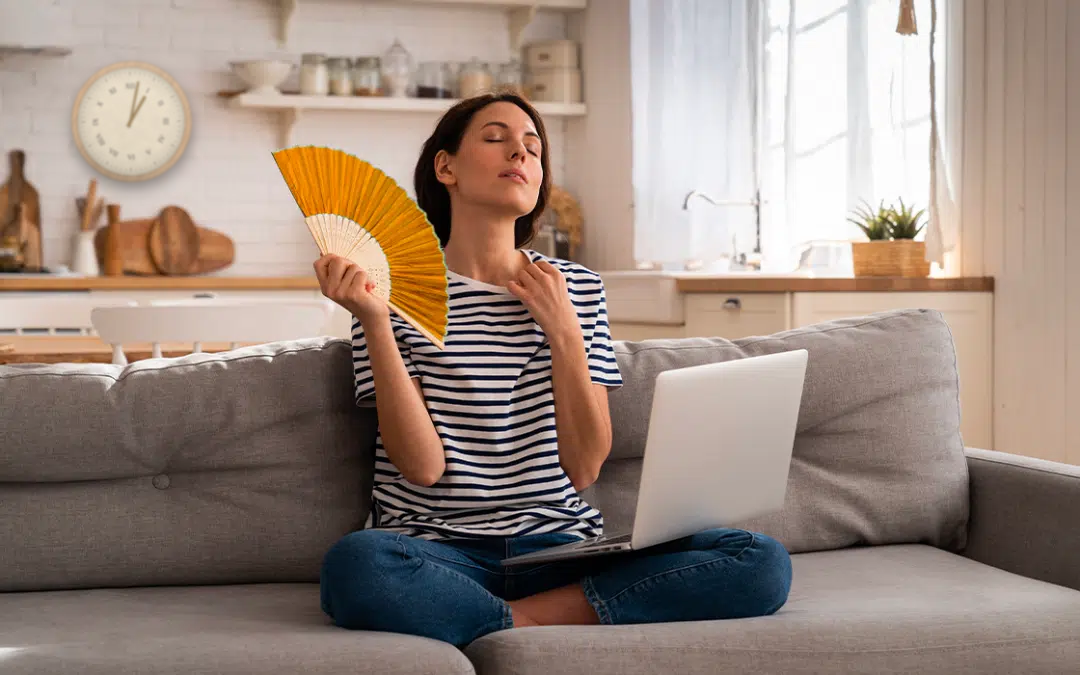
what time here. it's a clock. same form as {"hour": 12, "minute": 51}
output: {"hour": 1, "minute": 2}
